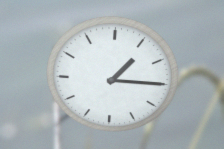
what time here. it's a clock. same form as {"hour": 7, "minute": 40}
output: {"hour": 1, "minute": 15}
